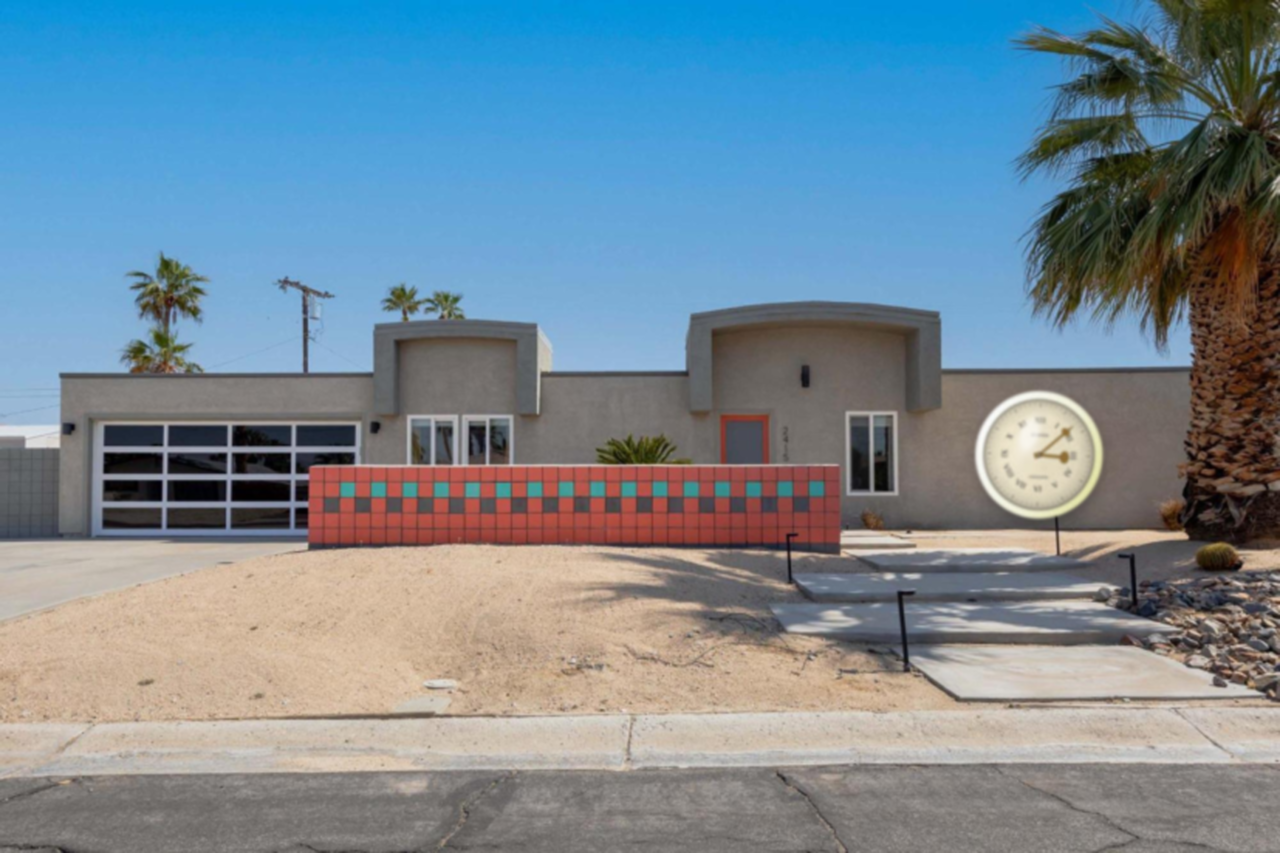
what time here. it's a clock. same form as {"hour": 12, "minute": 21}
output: {"hour": 3, "minute": 8}
